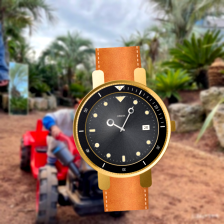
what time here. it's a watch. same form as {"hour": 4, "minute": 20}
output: {"hour": 10, "minute": 5}
